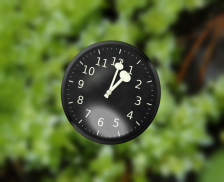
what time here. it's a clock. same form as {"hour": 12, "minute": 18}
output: {"hour": 1, "minute": 1}
